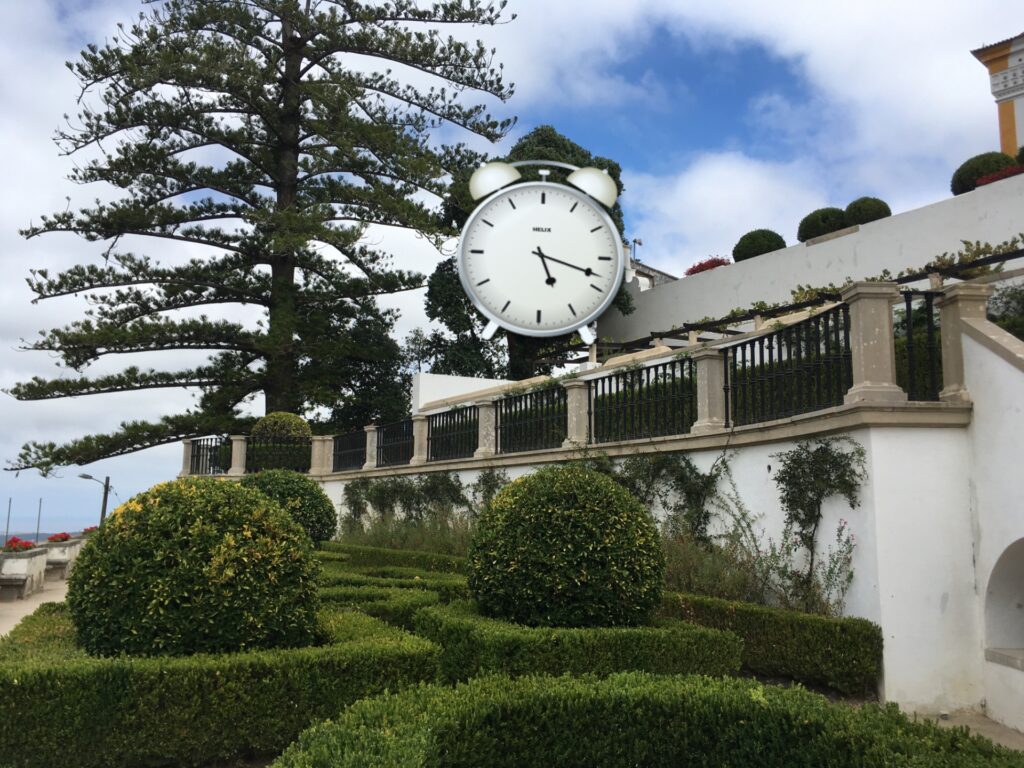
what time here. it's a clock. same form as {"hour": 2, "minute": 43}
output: {"hour": 5, "minute": 18}
